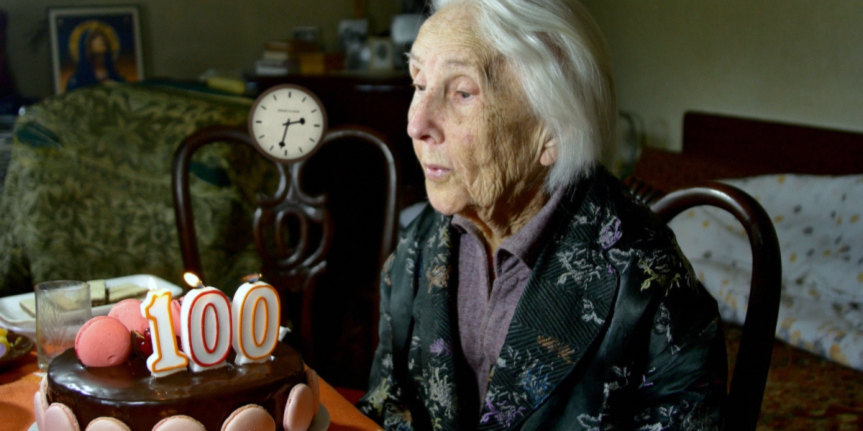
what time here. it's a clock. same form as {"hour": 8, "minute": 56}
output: {"hour": 2, "minute": 32}
